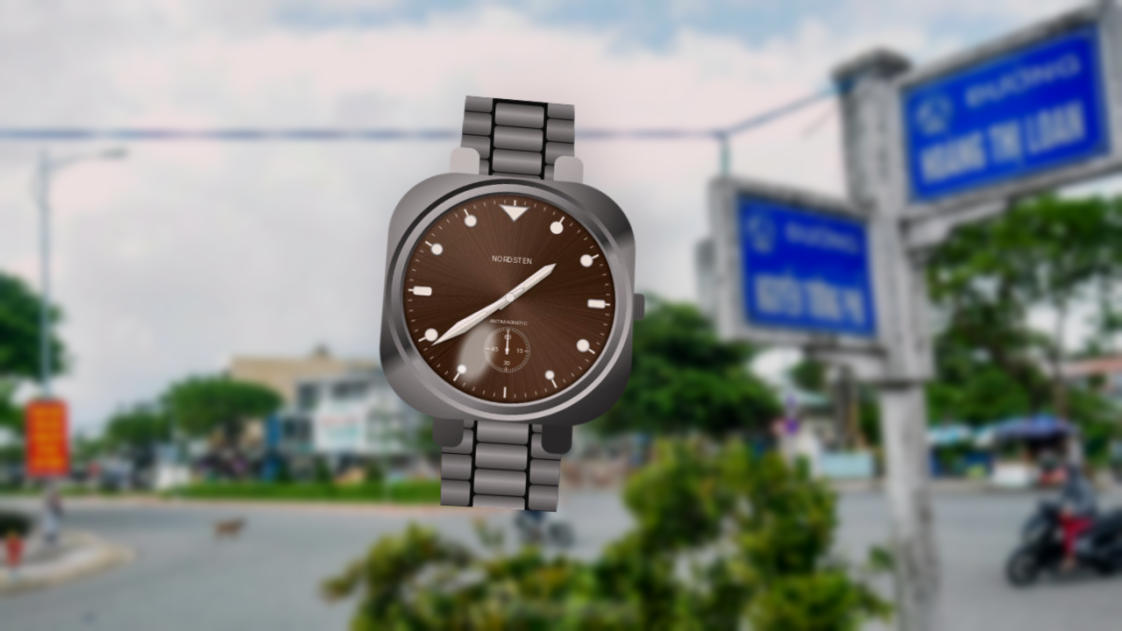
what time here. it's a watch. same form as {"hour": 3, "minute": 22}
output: {"hour": 1, "minute": 39}
